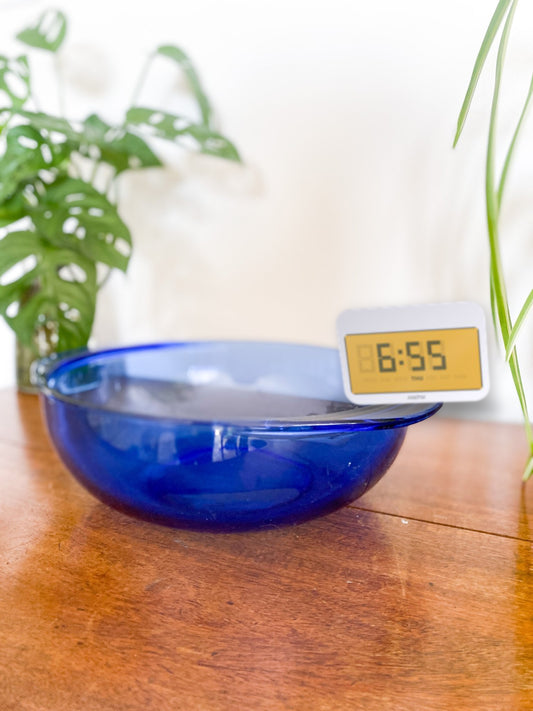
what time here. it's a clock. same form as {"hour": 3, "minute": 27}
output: {"hour": 6, "minute": 55}
